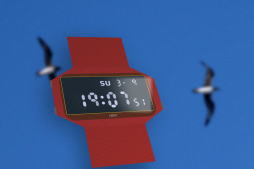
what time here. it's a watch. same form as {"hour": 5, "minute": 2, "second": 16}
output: {"hour": 19, "minute": 7, "second": 51}
